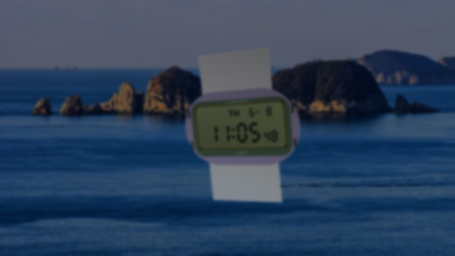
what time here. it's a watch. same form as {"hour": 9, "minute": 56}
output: {"hour": 11, "minute": 5}
